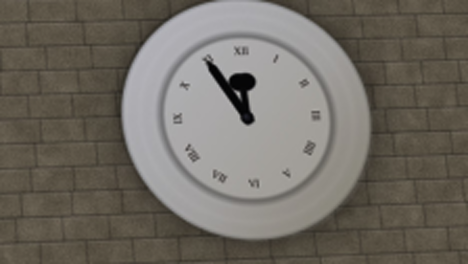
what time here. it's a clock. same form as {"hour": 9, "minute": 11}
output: {"hour": 11, "minute": 55}
